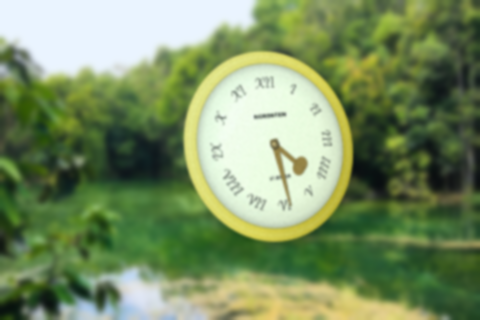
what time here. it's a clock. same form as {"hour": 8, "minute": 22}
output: {"hour": 4, "minute": 29}
